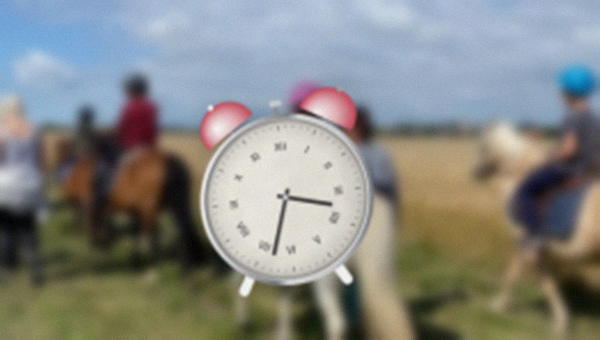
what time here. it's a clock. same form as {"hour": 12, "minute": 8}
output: {"hour": 3, "minute": 33}
